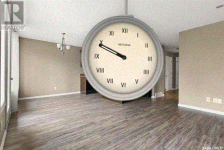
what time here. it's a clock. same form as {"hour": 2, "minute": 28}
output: {"hour": 9, "minute": 49}
